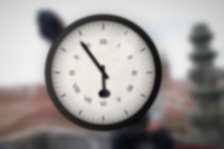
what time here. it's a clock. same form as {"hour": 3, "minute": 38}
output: {"hour": 5, "minute": 54}
